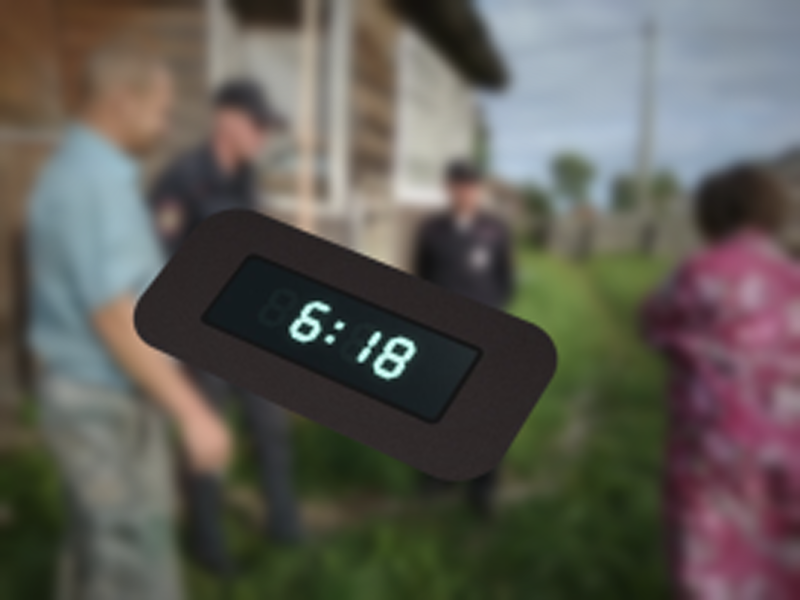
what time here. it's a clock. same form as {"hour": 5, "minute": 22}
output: {"hour": 6, "minute": 18}
